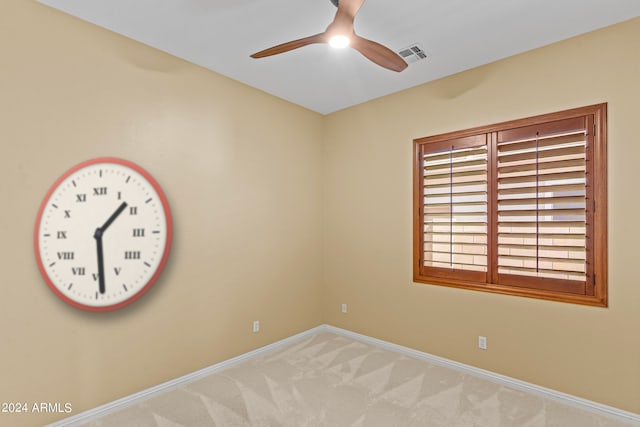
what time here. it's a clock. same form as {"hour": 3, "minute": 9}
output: {"hour": 1, "minute": 29}
